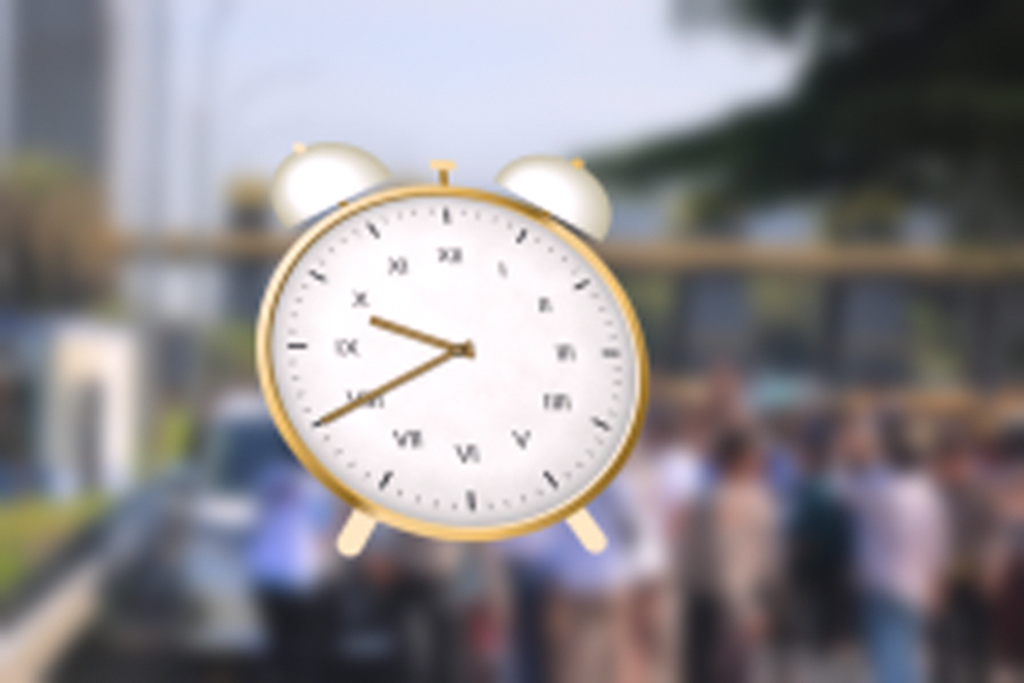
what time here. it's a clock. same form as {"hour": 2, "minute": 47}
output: {"hour": 9, "minute": 40}
